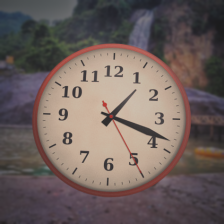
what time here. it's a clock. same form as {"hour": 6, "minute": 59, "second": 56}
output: {"hour": 1, "minute": 18, "second": 25}
